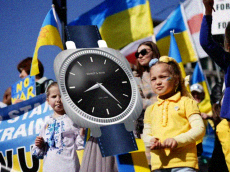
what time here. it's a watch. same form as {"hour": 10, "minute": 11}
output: {"hour": 8, "minute": 24}
